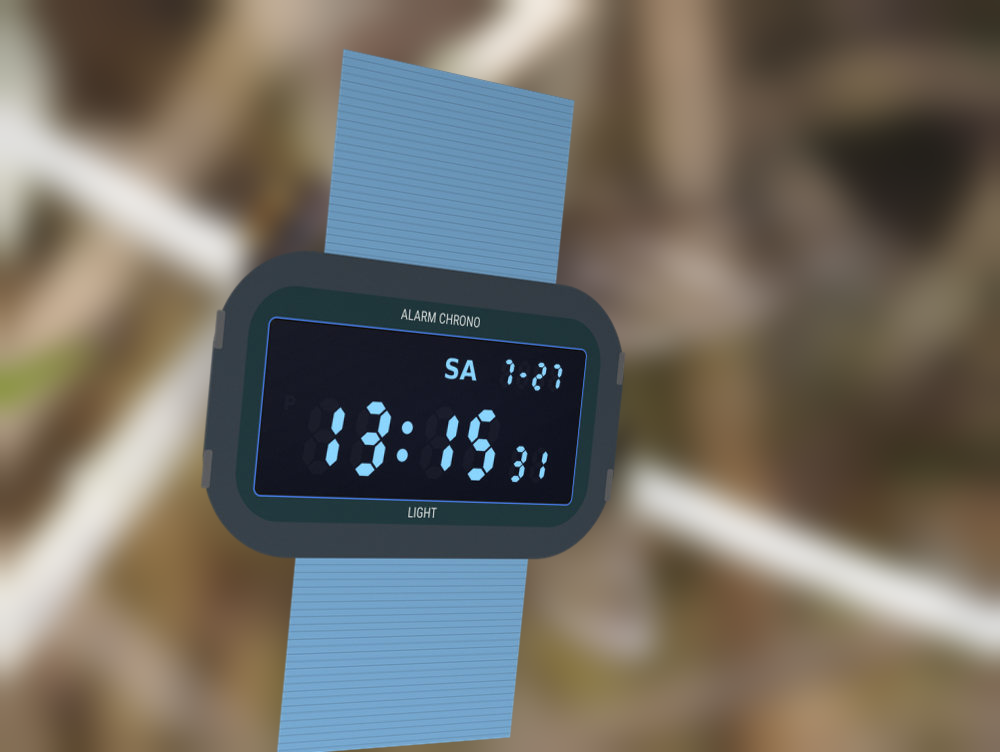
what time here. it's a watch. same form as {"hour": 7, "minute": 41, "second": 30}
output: {"hour": 13, "minute": 15, "second": 31}
